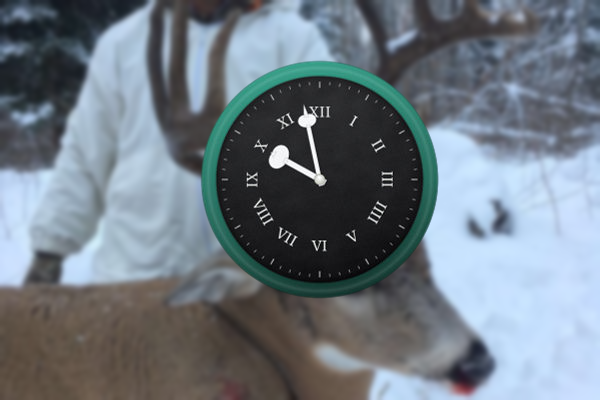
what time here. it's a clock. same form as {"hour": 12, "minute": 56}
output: {"hour": 9, "minute": 58}
